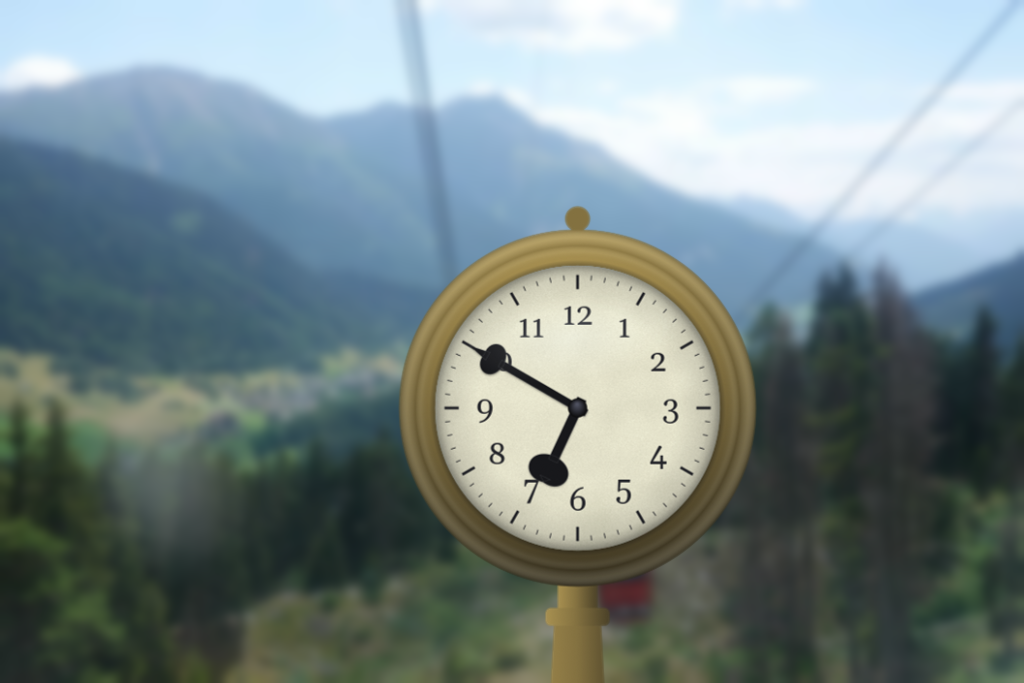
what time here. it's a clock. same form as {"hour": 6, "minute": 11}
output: {"hour": 6, "minute": 50}
